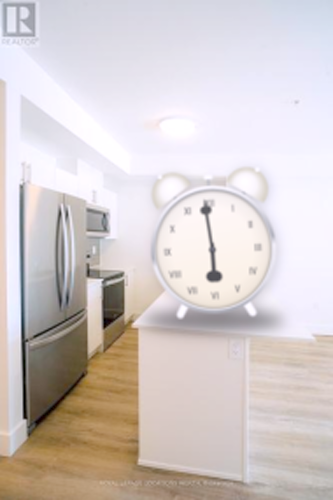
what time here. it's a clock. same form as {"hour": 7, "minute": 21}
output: {"hour": 5, "minute": 59}
